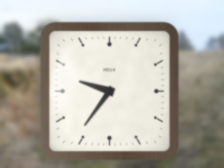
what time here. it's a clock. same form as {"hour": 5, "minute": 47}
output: {"hour": 9, "minute": 36}
